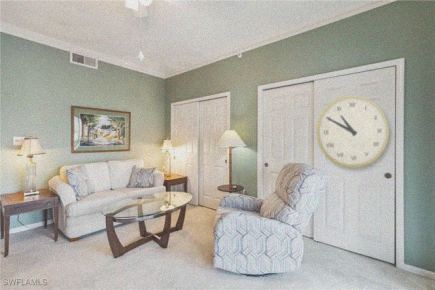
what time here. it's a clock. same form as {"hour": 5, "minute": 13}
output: {"hour": 10, "minute": 50}
